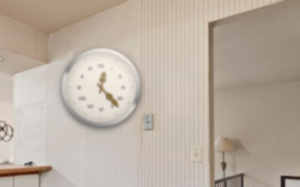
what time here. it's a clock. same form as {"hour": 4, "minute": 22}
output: {"hour": 12, "minute": 23}
